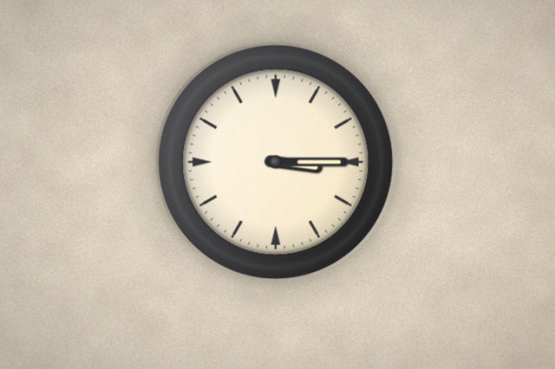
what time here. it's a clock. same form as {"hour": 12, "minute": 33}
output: {"hour": 3, "minute": 15}
